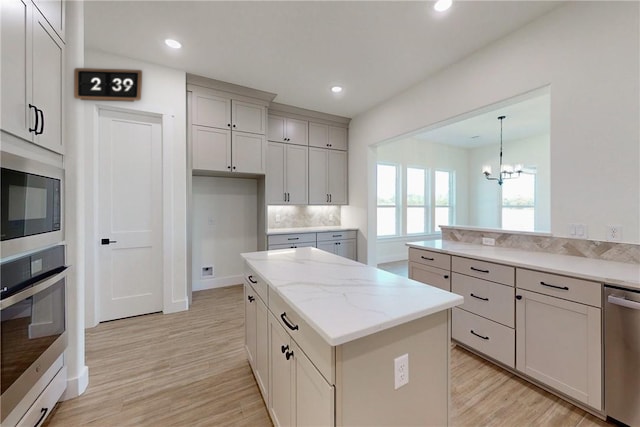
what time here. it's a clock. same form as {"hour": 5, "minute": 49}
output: {"hour": 2, "minute": 39}
